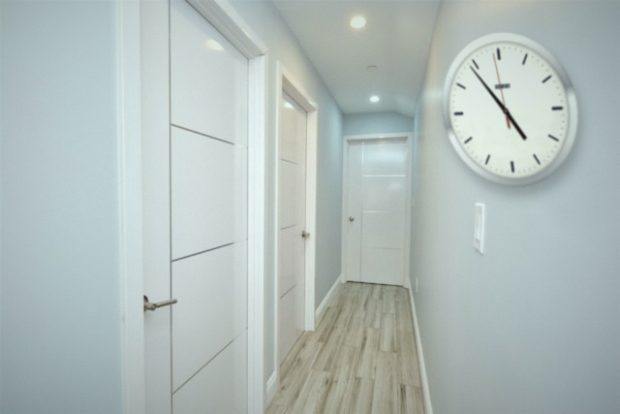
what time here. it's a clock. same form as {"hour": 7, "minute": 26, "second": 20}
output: {"hour": 4, "minute": 53, "second": 59}
